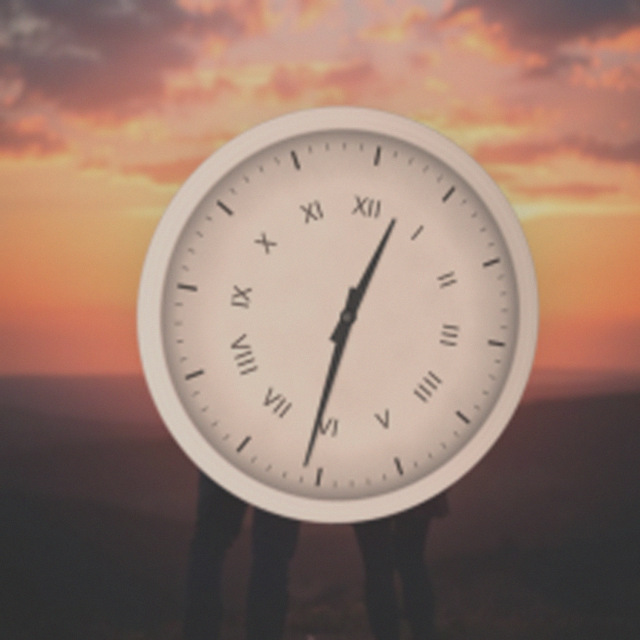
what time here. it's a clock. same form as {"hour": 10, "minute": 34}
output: {"hour": 12, "minute": 31}
